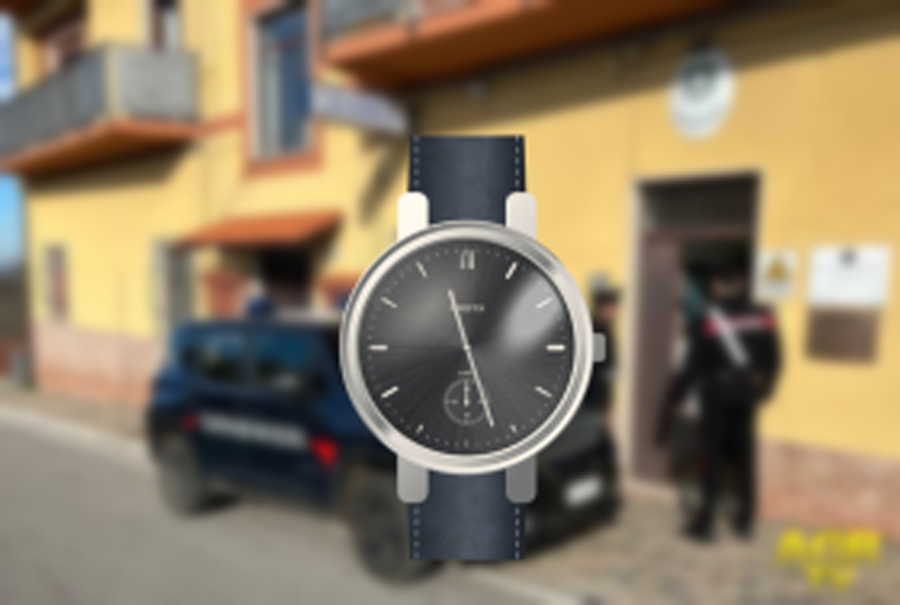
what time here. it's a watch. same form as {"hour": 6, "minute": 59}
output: {"hour": 11, "minute": 27}
